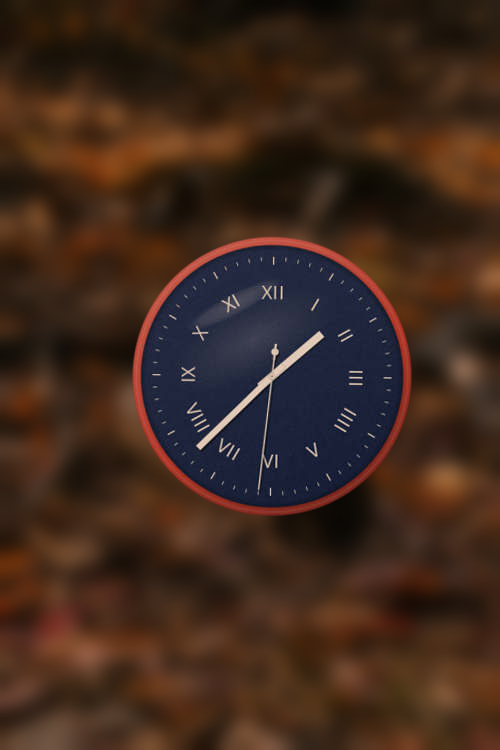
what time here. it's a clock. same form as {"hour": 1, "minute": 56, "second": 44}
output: {"hour": 1, "minute": 37, "second": 31}
